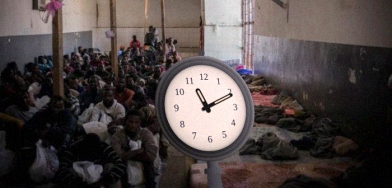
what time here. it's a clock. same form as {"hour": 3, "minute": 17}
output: {"hour": 11, "minute": 11}
